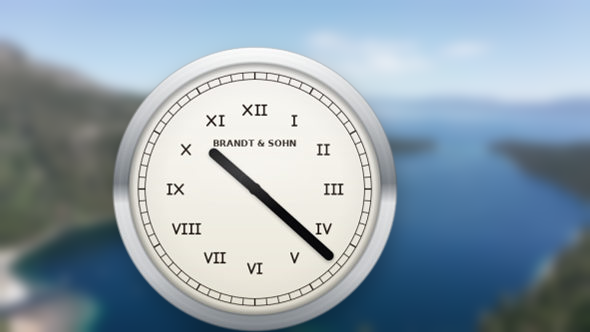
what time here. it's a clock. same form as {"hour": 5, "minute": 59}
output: {"hour": 10, "minute": 22}
